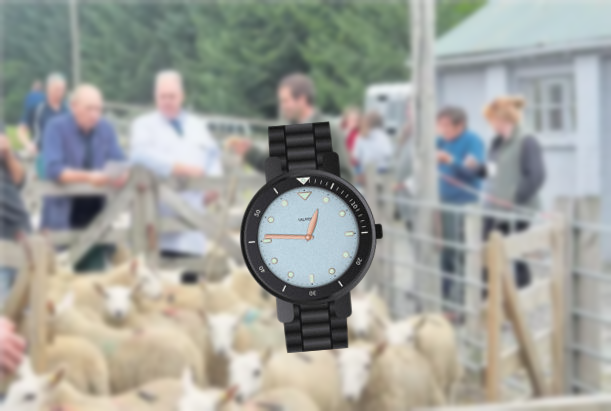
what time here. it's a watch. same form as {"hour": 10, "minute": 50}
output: {"hour": 12, "minute": 46}
